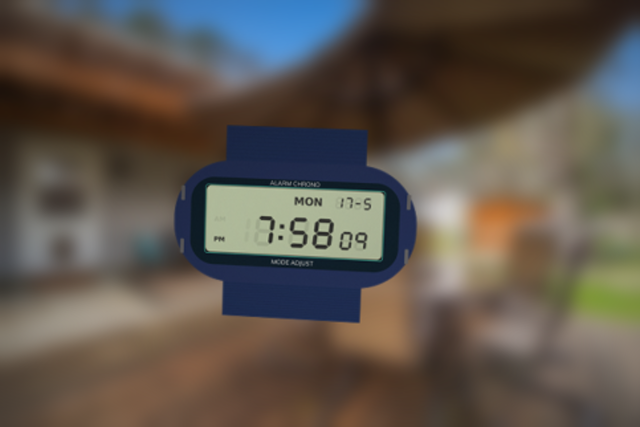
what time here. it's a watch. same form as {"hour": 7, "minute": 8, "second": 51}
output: {"hour": 7, "minute": 58, "second": 9}
